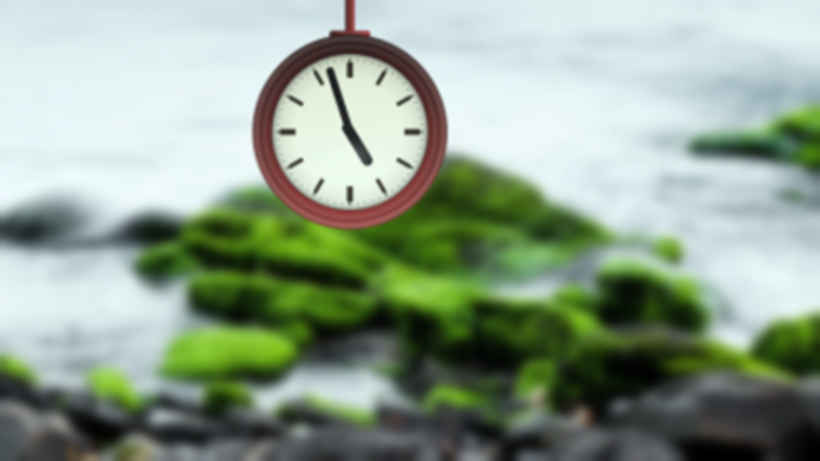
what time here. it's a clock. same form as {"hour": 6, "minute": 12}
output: {"hour": 4, "minute": 57}
